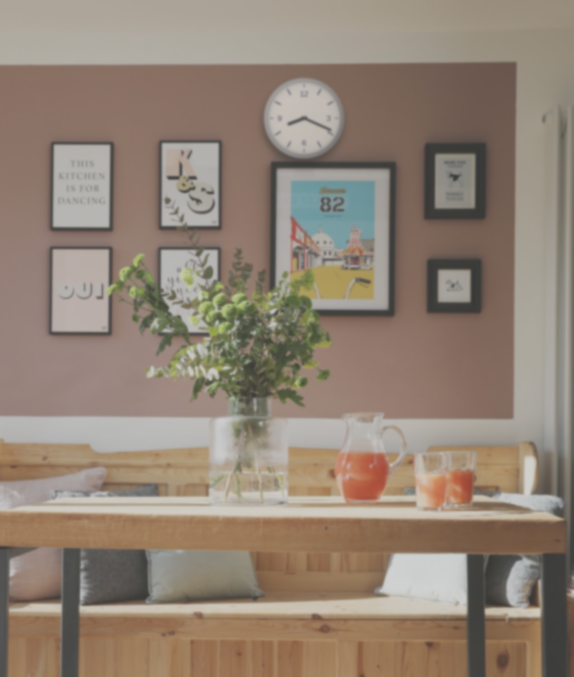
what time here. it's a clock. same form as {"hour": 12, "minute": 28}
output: {"hour": 8, "minute": 19}
